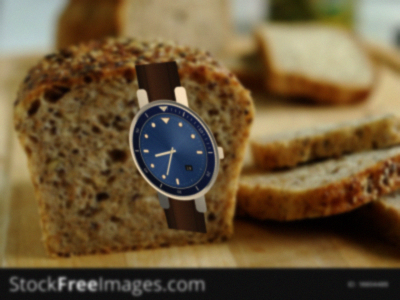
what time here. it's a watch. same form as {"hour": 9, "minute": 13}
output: {"hour": 8, "minute": 34}
